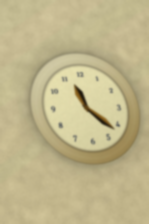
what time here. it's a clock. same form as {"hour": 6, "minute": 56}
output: {"hour": 11, "minute": 22}
